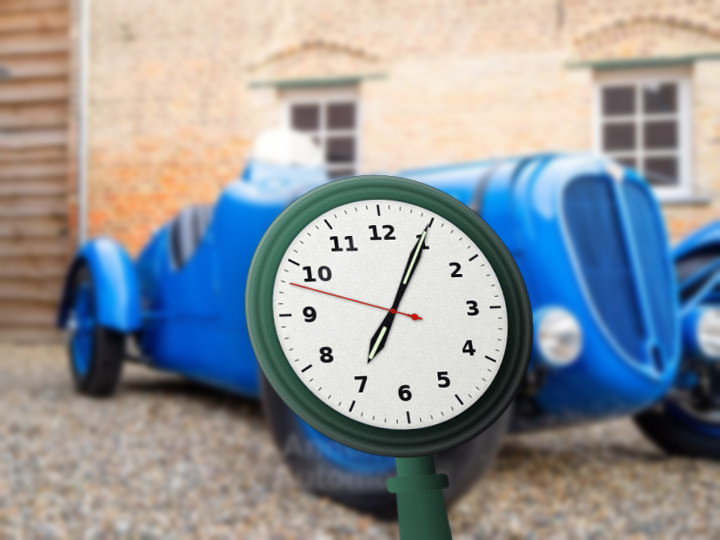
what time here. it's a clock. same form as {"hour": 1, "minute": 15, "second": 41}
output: {"hour": 7, "minute": 4, "second": 48}
